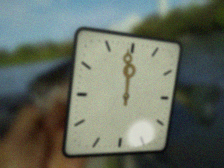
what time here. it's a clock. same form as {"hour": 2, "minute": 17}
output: {"hour": 11, "minute": 59}
